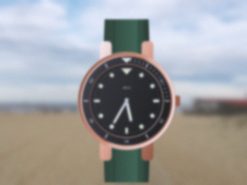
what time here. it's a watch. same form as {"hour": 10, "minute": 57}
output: {"hour": 5, "minute": 35}
